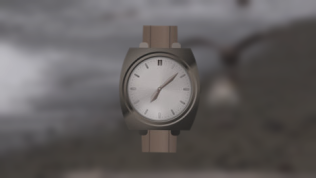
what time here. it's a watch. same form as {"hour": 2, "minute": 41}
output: {"hour": 7, "minute": 8}
